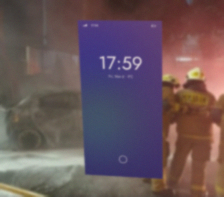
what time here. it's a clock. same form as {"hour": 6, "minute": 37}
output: {"hour": 17, "minute": 59}
